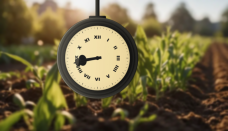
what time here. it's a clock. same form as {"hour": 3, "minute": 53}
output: {"hour": 8, "minute": 43}
